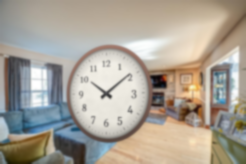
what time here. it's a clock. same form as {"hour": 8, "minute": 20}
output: {"hour": 10, "minute": 9}
